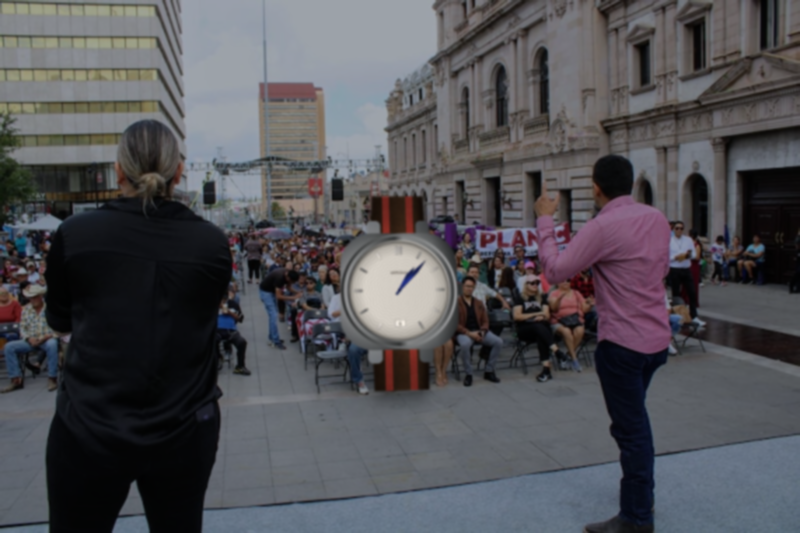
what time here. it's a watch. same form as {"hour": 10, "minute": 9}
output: {"hour": 1, "minute": 7}
